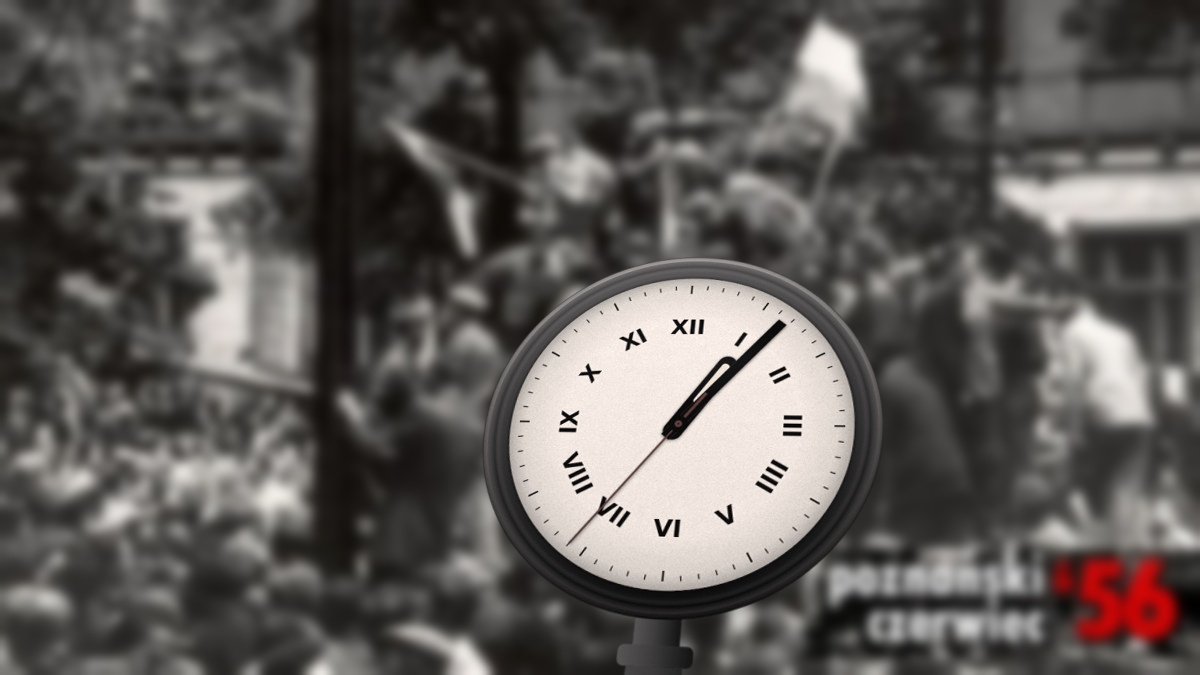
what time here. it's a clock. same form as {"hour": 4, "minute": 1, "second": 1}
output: {"hour": 1, "minute": 6, "second": 36}
